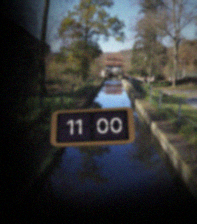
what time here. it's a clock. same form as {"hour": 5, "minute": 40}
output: {"hour": 11, "minute": 0}
